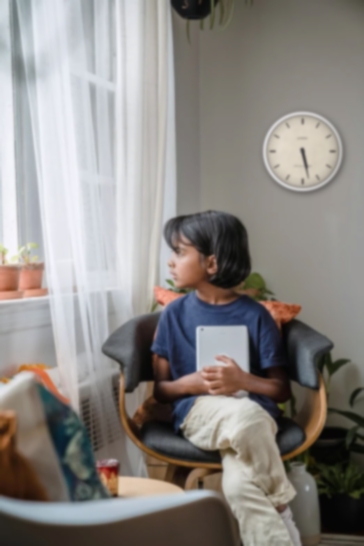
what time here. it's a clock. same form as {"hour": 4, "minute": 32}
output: {"hour": 5, "minute": 28}
